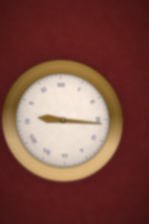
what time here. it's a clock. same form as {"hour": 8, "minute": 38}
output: {"hour": 9, "minute": 16}
